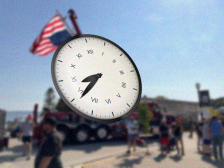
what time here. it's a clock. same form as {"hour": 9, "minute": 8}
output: {"hour": 8, "minute": 39}
